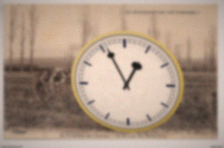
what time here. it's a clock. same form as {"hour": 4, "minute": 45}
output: {"hour": 12, "minute": 56}
